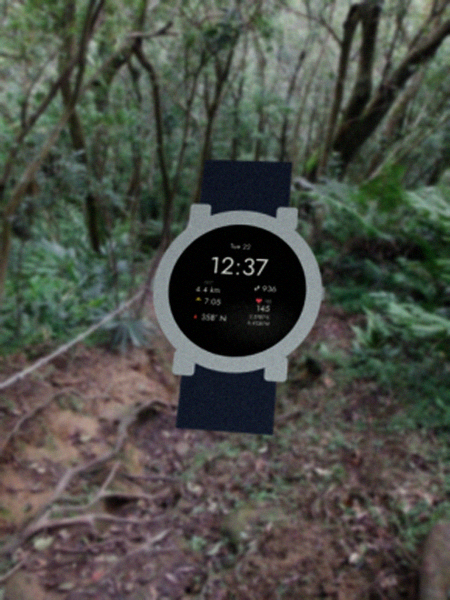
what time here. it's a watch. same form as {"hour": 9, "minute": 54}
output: {"hour": 12, "minute": 37}
